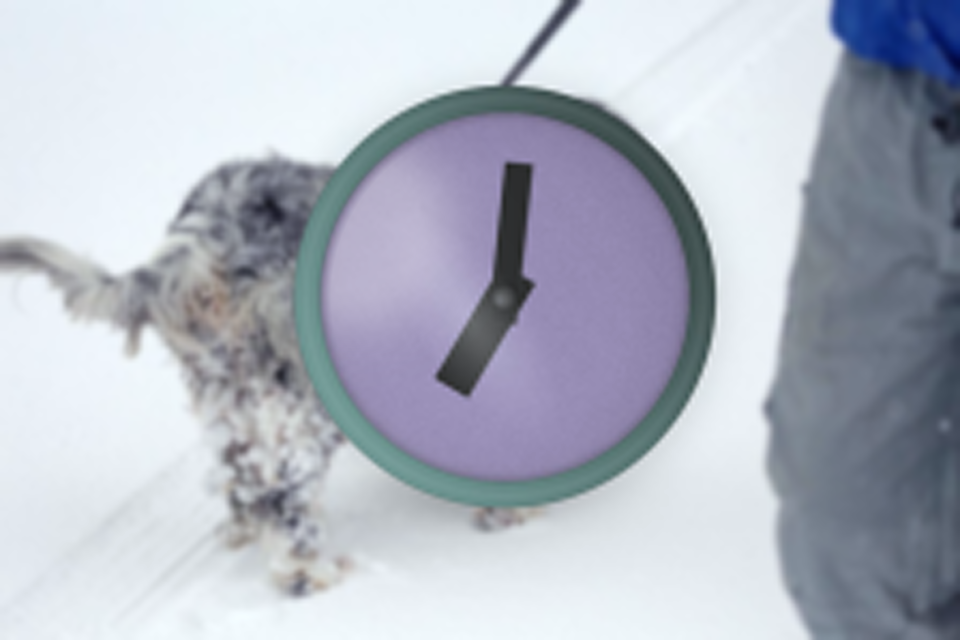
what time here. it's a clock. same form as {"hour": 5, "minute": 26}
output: {"hour": 7, "minute": 1}
